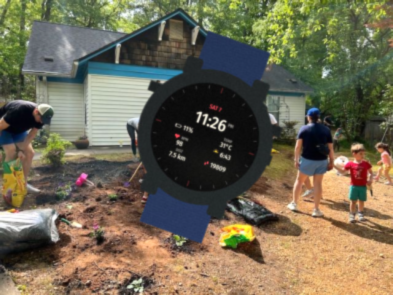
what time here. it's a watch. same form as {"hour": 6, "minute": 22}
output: {"hour": 11, "minute": 26}
